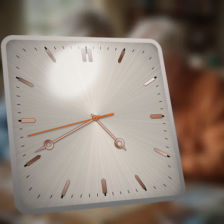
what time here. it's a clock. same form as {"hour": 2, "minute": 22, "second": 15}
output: {"hour": 4, "minute": 40, "second": 43}
